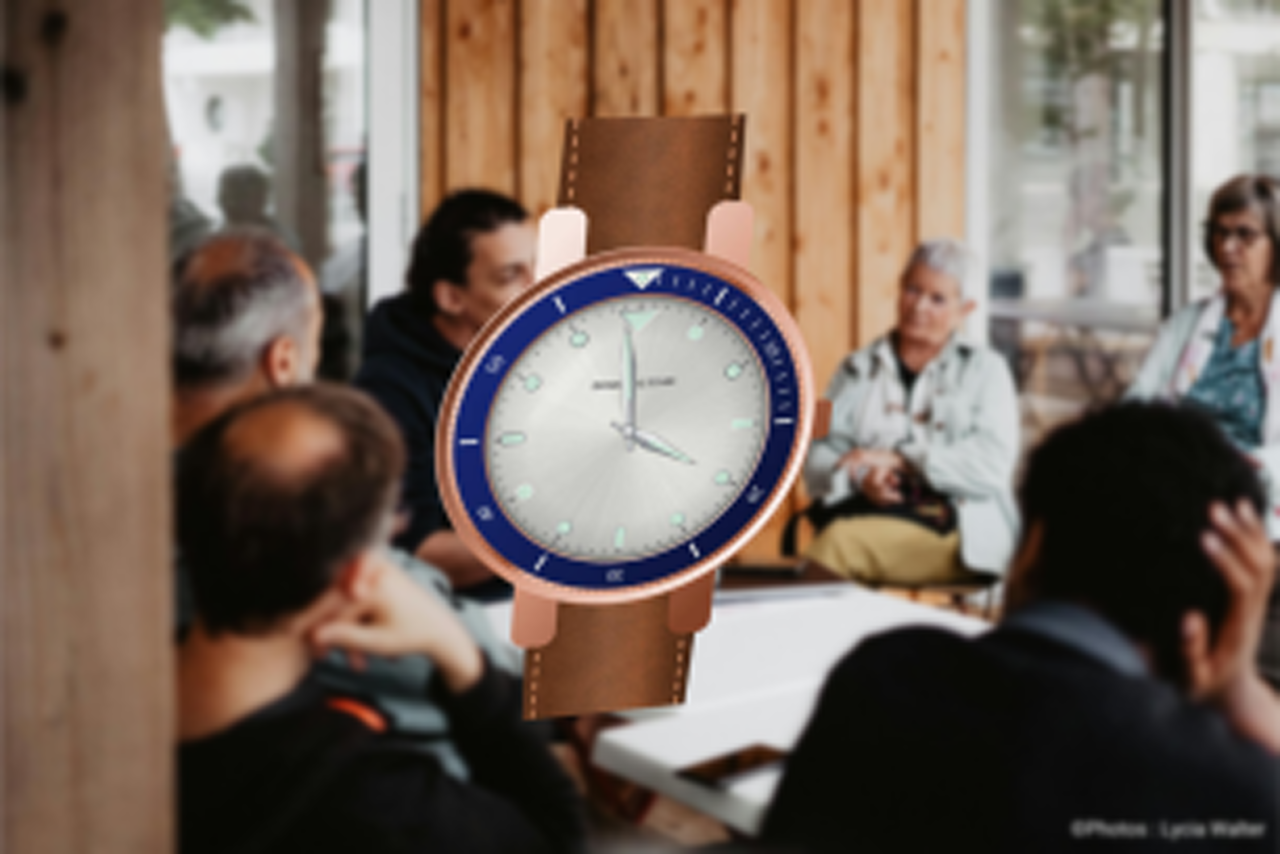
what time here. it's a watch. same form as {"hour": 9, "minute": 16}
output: {"hour": 3, "minute": 59}
